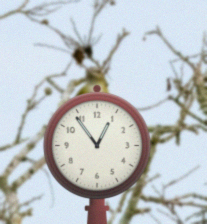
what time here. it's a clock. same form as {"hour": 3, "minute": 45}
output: {"hour": 12, "minute": 54}
